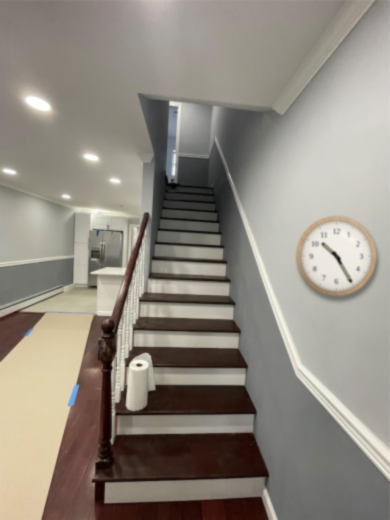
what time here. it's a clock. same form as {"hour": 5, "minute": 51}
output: {"hour": 10, "minute": 25}
